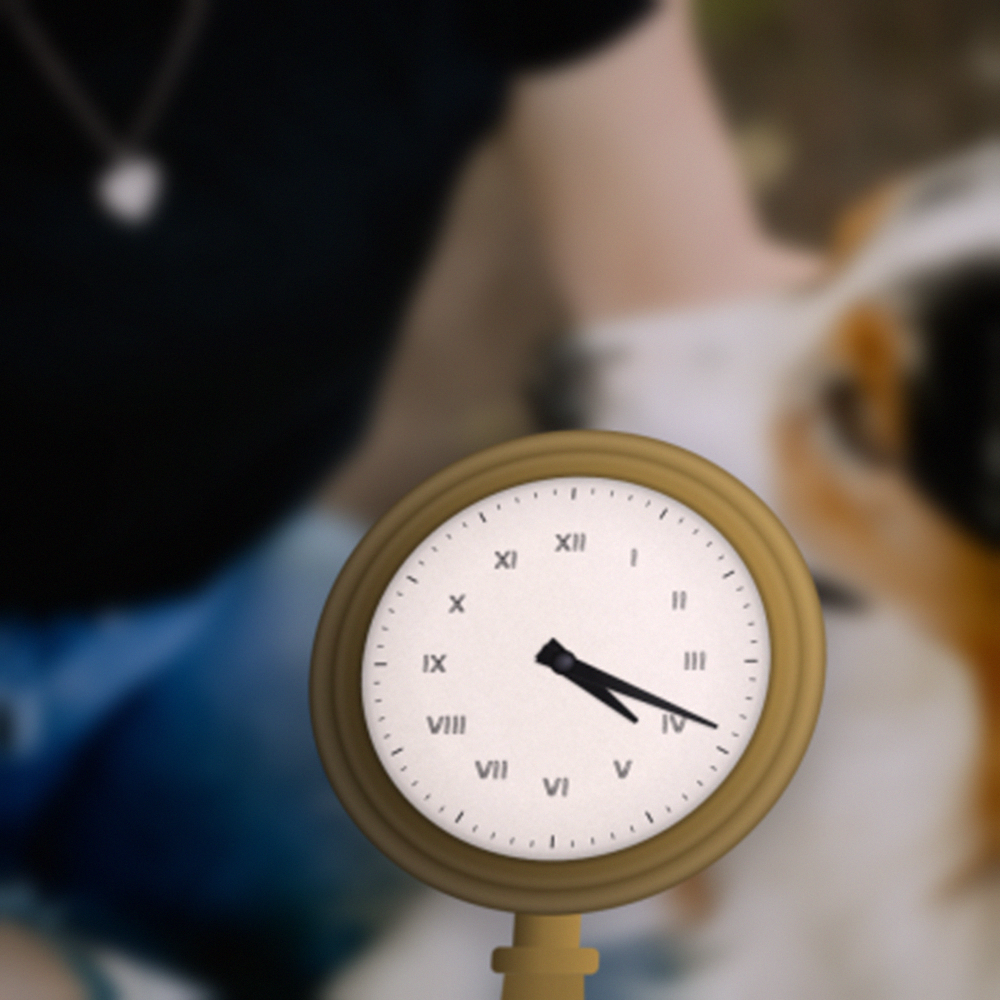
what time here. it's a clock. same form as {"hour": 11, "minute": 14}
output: {"hour": 4, "minute": 19}
